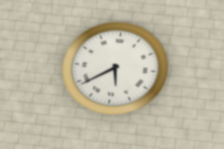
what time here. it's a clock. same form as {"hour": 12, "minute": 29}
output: {"hour": 5, "minute": 39}
